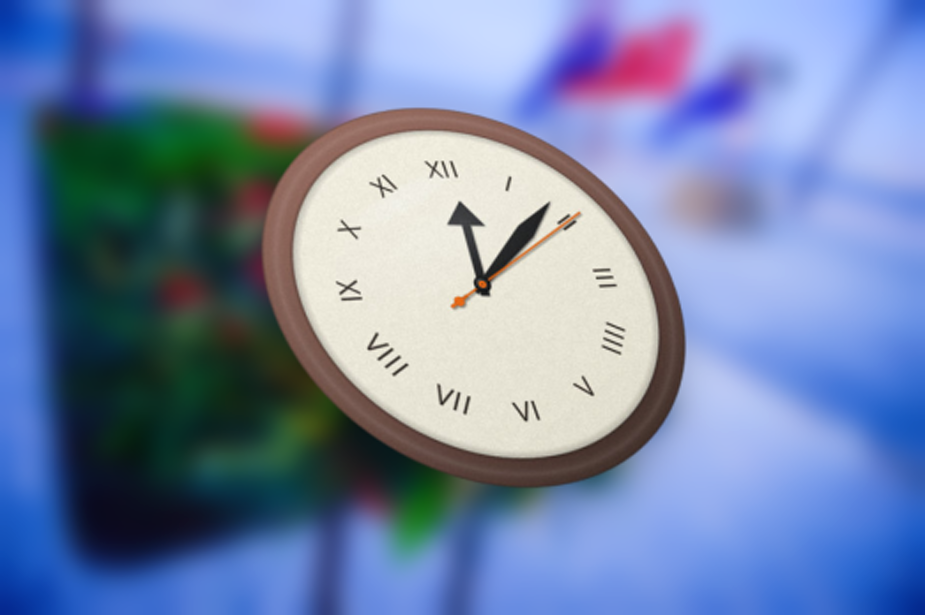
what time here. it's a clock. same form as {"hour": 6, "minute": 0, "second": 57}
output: {"hour": 12, "minute": 8, "second": 10}
